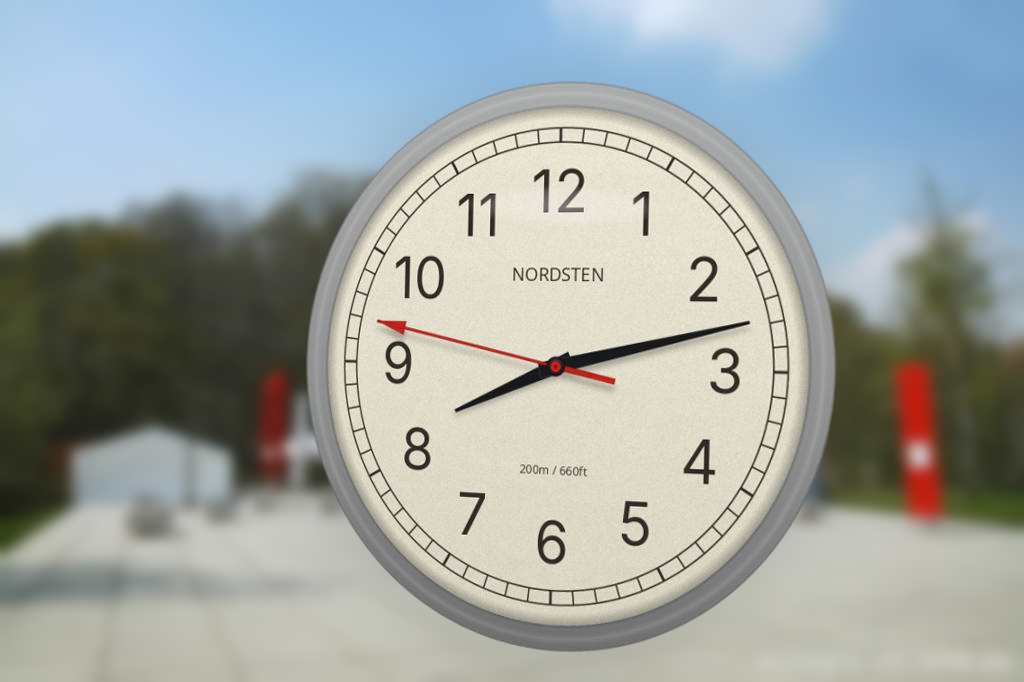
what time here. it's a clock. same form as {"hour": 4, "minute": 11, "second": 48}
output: {"hour": 8, "minute": 12, "second": 47}
